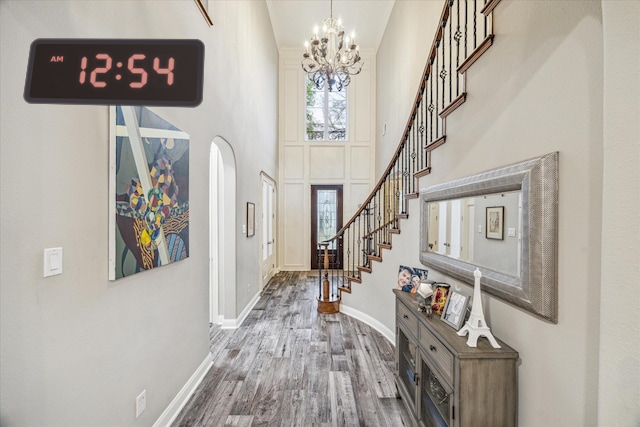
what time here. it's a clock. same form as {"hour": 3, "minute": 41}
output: {"hour": 12, "minute": 54}
